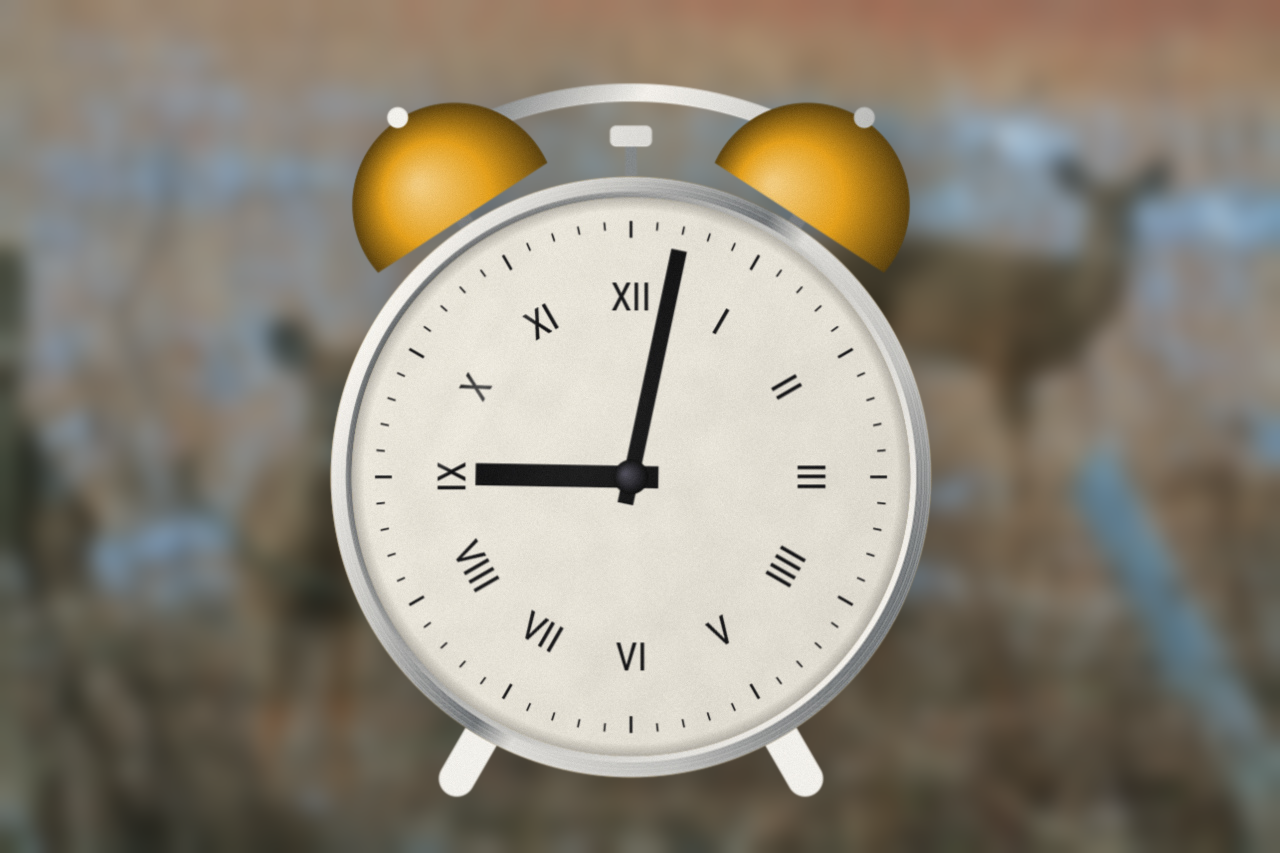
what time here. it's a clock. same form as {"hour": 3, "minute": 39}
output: {"hour": 9, "minute": 2}
